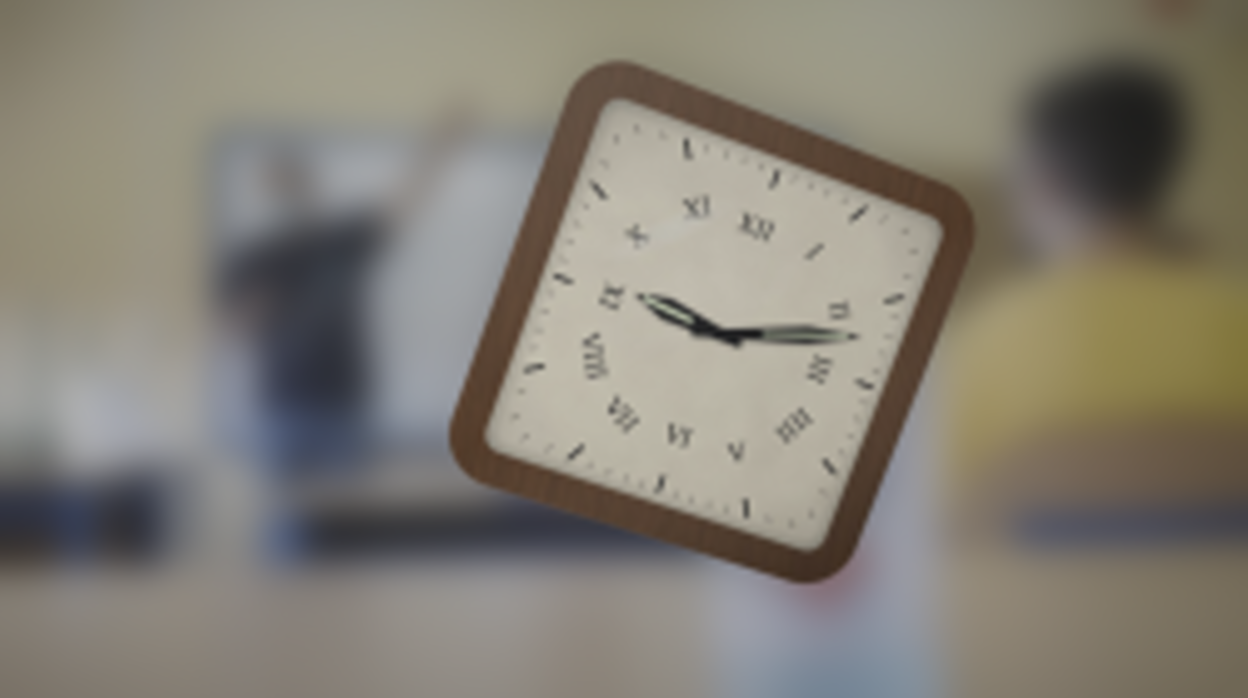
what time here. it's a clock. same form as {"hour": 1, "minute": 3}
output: {"hour": 9, "minute": 12}
